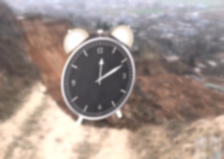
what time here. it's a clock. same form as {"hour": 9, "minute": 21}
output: {"hour": 12, "minute": 11}
